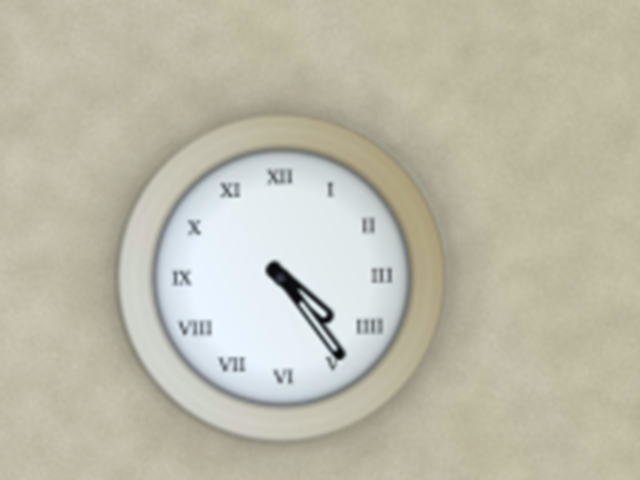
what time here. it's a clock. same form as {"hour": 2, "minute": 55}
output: {"hour": 4, "minute": 24}
